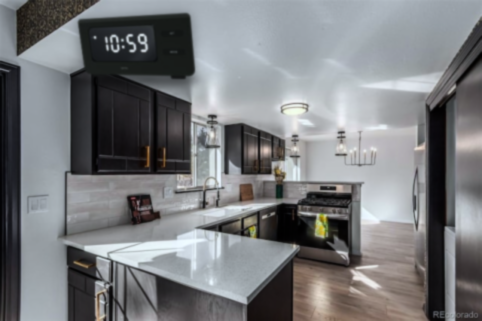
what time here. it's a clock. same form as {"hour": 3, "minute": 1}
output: {"hour": 10, "minute": 59}
